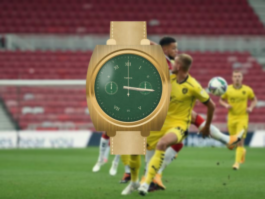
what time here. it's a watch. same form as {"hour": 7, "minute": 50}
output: {"hour": 3, "minute": 16}
